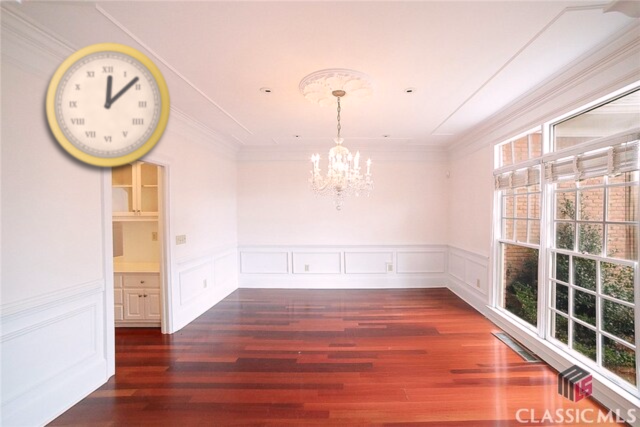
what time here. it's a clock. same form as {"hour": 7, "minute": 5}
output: {"hour": 12, "minute": 8}
